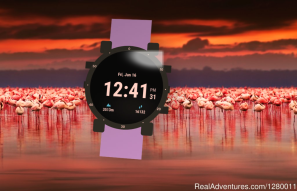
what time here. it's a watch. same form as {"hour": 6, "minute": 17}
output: {"hour": 12, "minute": 41}
